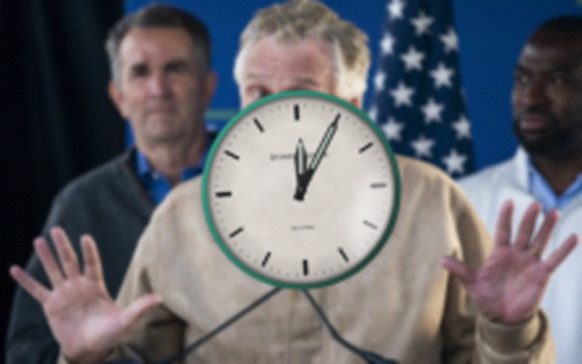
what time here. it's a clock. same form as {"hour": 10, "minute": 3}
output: {"hour": 12, "minute": 5}
